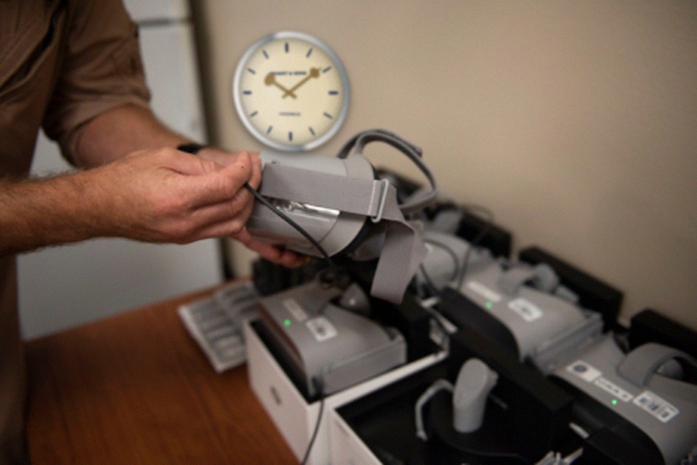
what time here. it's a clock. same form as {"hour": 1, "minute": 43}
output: {"hour": 10, "minute": 9}
